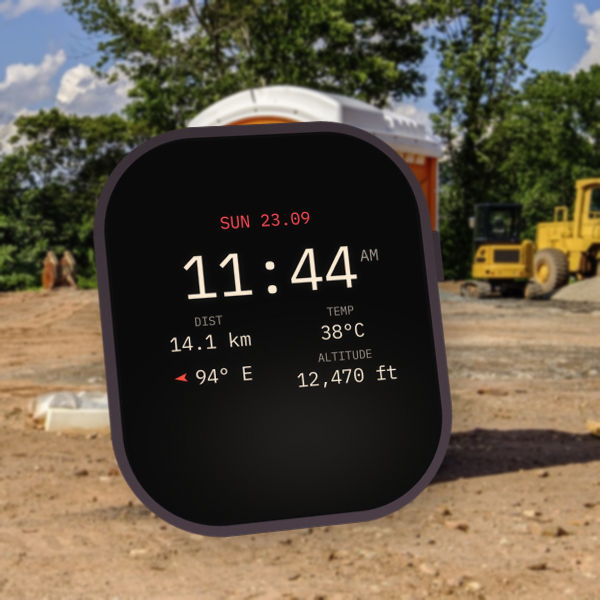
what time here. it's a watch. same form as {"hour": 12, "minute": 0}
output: {"hour": 11, "minute": 44}
